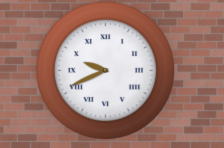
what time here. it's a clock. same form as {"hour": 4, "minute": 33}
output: {"hour": 9, "minute": 41}
